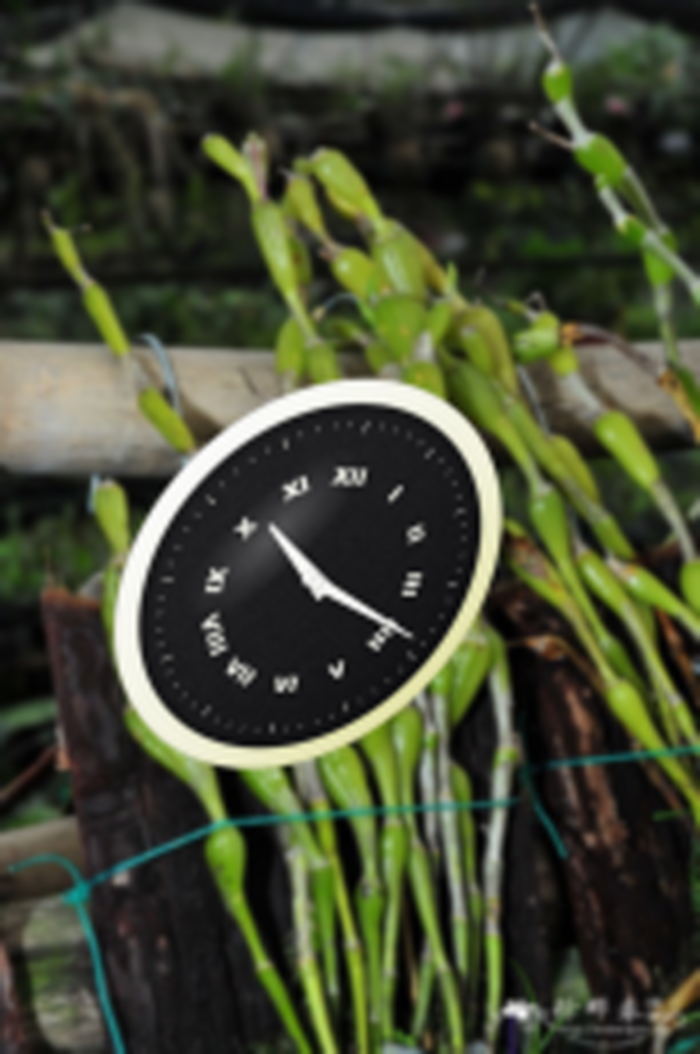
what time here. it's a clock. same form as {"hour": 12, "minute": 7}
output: {"hour": 10, "minute": 19}
